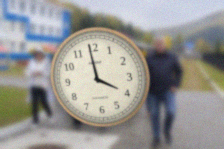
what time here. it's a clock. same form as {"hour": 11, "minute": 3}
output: {"hour": 3, "minute": 59}
